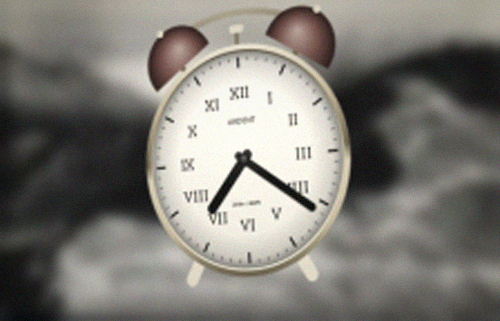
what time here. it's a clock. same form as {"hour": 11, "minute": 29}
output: {"hour": 7, "minute": 21}
